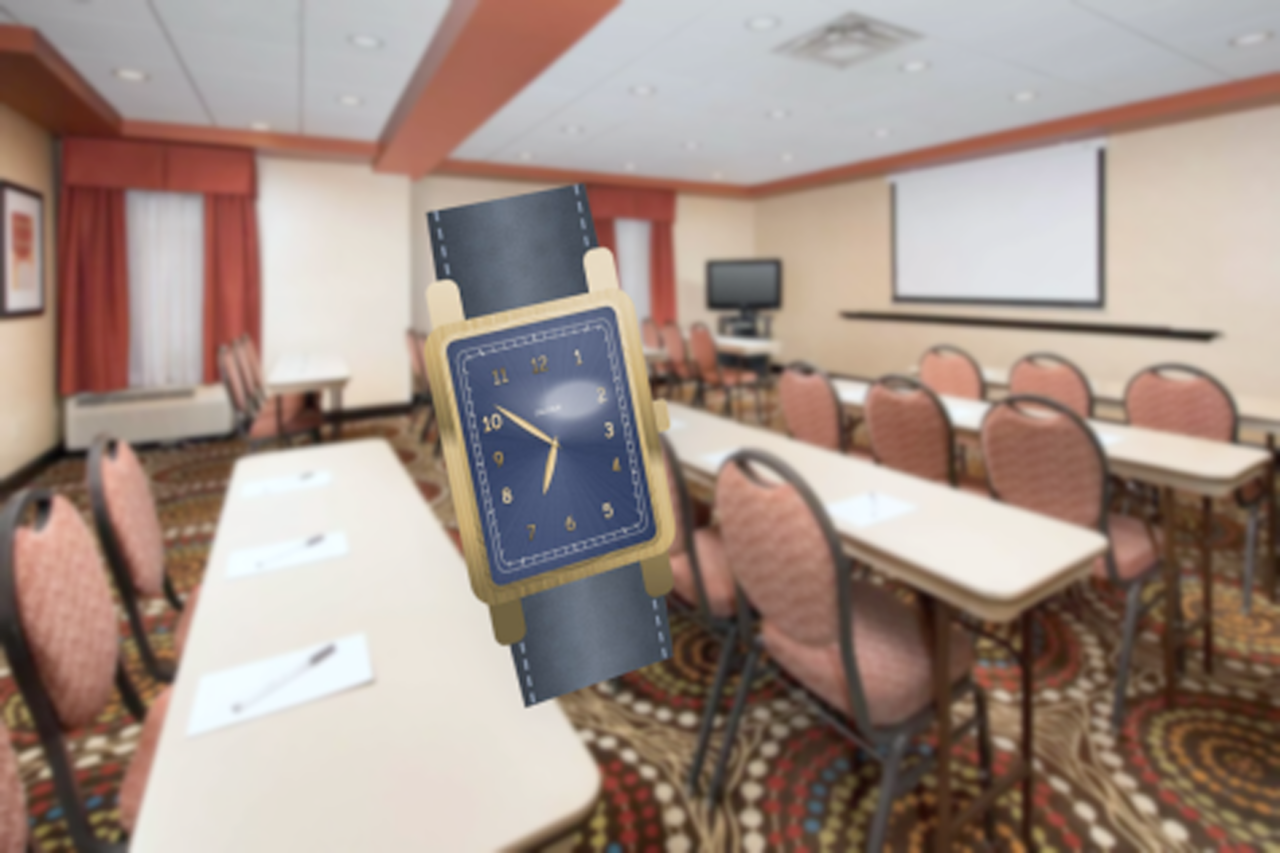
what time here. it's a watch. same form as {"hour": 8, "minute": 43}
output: {"hour": 6, "minute": 52}
